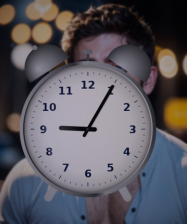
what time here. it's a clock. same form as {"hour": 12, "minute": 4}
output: {"hour": 9, "minute": 5}
